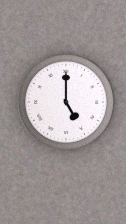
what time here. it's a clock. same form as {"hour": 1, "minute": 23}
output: {"hour": 5, "minute": 0}
